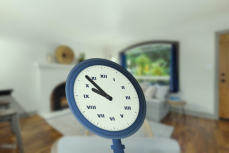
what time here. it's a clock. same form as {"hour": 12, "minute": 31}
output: {"hour": 9, "minute": 53}
